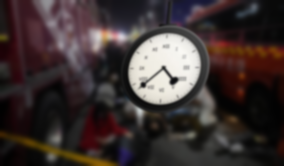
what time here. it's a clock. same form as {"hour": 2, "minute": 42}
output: {"hour": 4, "minute": 38}
